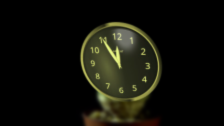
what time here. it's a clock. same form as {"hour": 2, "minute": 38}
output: {"hour": 11, "minute": 55}
